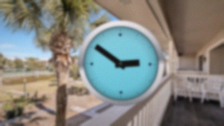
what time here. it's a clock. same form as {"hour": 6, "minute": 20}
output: {"hour": 2, "minute": 51}
